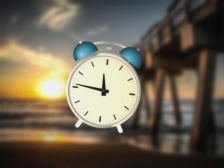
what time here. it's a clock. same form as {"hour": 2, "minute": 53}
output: {"hour": 11, "minute": 46}
